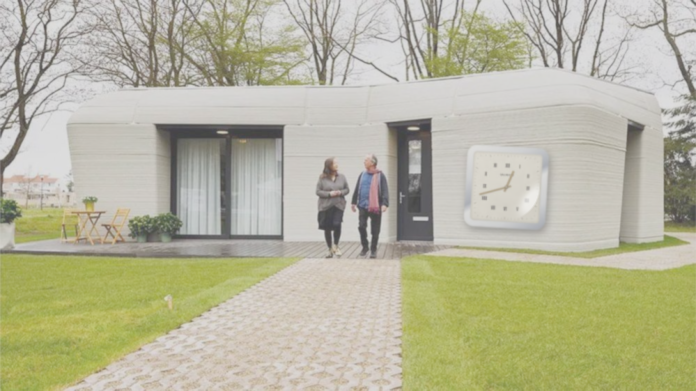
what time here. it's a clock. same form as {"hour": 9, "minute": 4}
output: {"hour": 12, "minute": 42}
